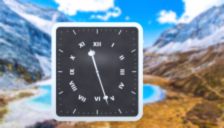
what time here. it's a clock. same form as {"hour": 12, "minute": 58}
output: {"hour": 11, "minute": 27}
